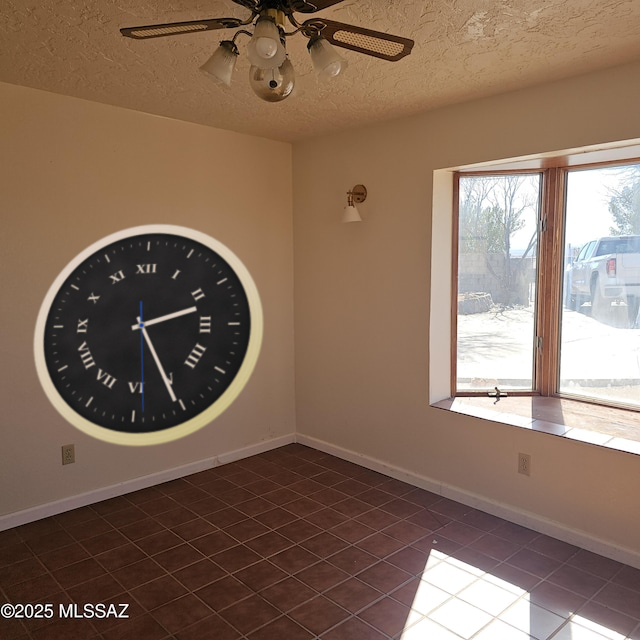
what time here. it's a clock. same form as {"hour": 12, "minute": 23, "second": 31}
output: {"hour": 2, "minute": 25, "second": 29}
